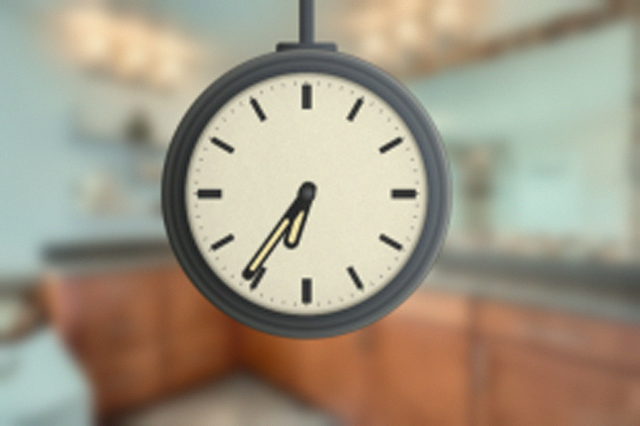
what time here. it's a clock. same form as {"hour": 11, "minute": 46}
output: {"hour": 6, "minute": 36}
